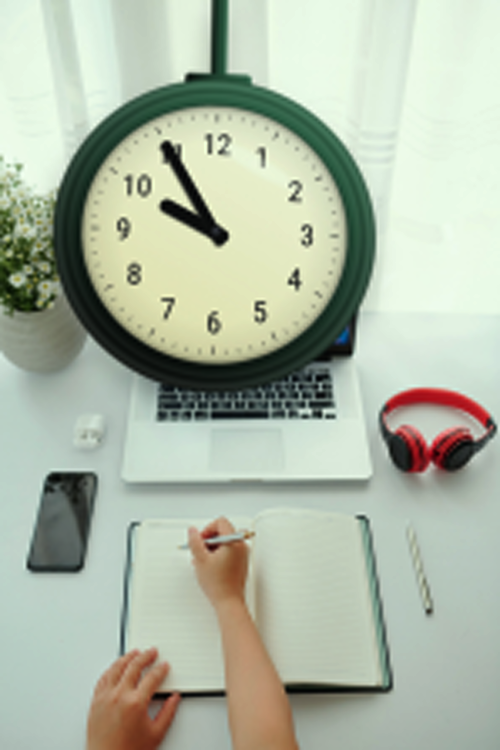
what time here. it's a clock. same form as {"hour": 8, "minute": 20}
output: {"hour": 9, "minute": 55}
